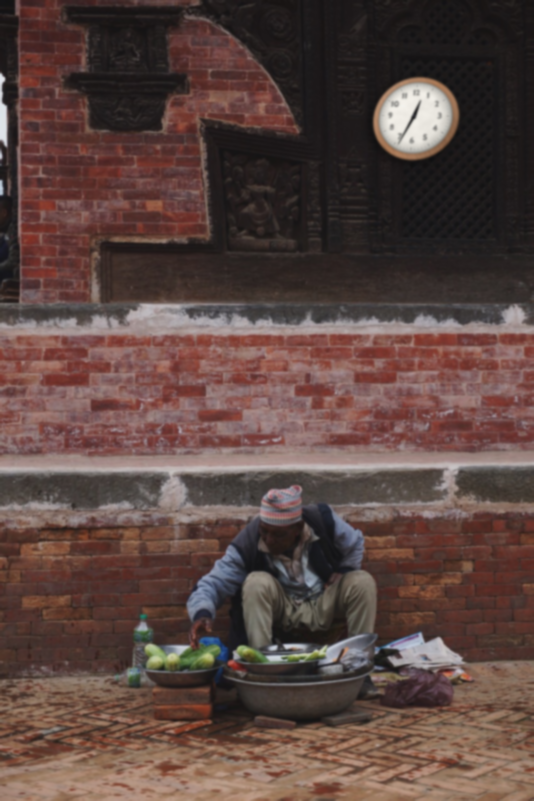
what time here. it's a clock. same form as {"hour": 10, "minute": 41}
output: {"hour": 12, "minute": 34}
